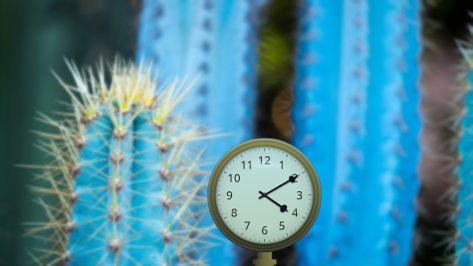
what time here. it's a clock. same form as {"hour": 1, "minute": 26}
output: {"hour": 4, "minute": 10}
